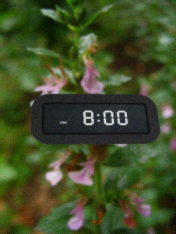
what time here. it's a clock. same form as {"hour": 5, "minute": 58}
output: {"hour": 8, "minute": 0}
